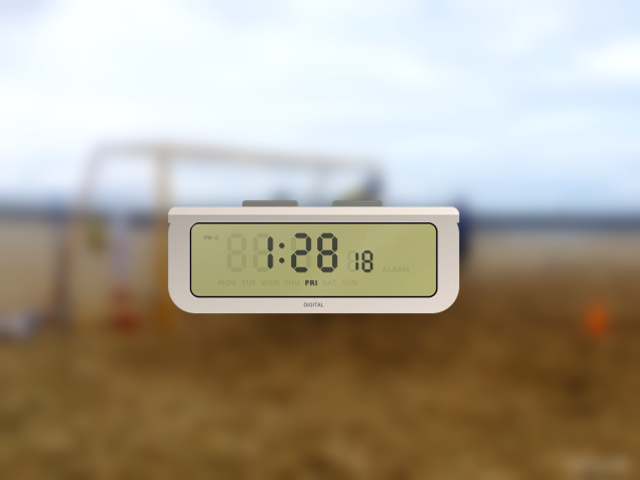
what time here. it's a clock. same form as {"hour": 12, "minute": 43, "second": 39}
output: {"hour": 1, "minute": 28, "second": 18}
